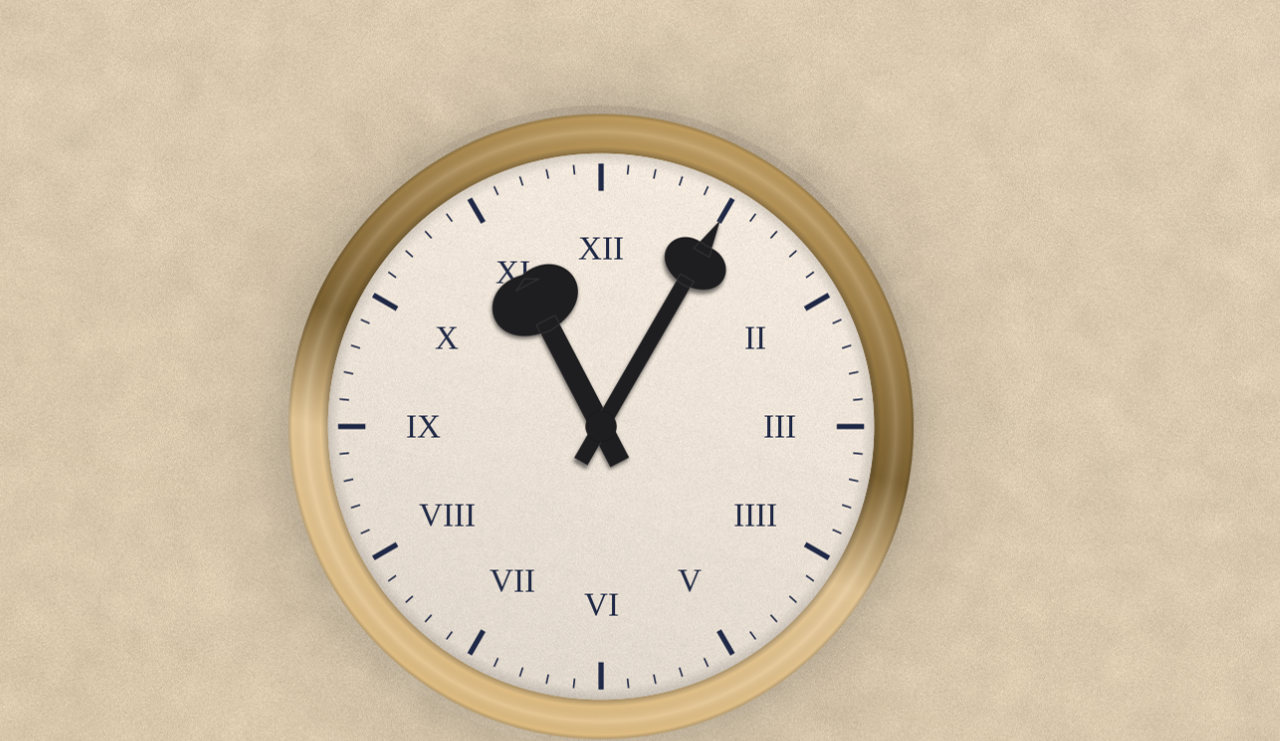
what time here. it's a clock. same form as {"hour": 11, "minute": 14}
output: {"hour": 11, "minute": 5}
